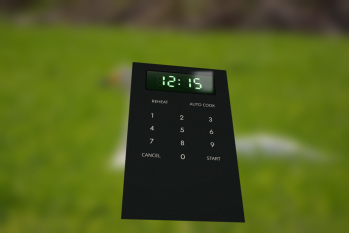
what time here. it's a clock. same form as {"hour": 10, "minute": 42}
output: {"hour": 12, "minute": 15}
